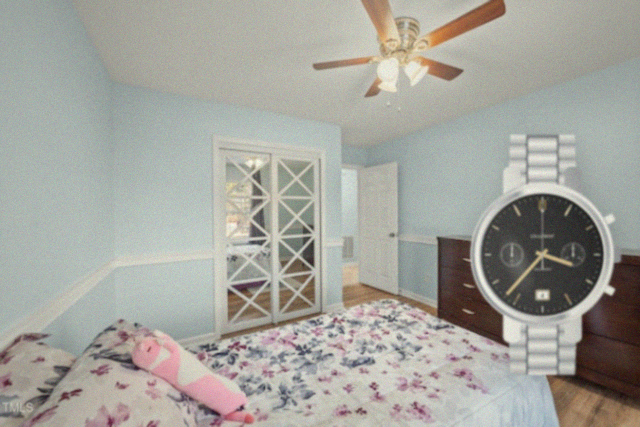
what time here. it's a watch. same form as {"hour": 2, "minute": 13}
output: {"hour": 3, "minute": 37}
